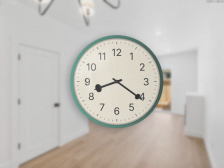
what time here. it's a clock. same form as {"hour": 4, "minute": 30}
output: {"hour": 8, "minute": 21}
